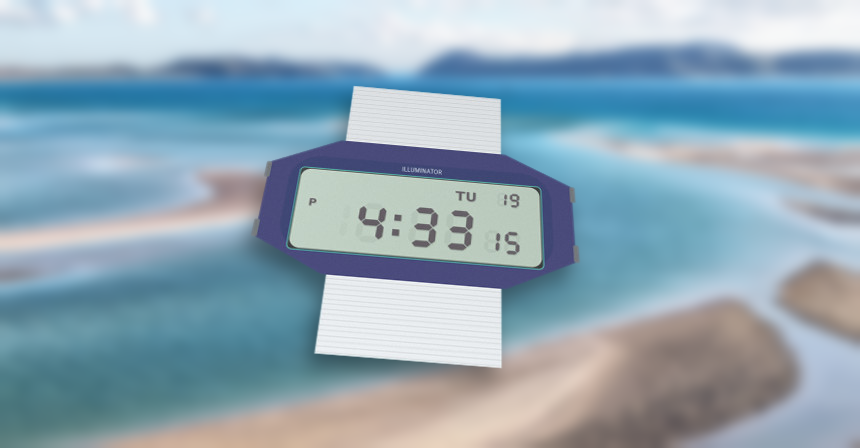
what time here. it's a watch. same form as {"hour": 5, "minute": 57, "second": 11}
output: {"hour": 4, "minute": 33, "second": 15}
